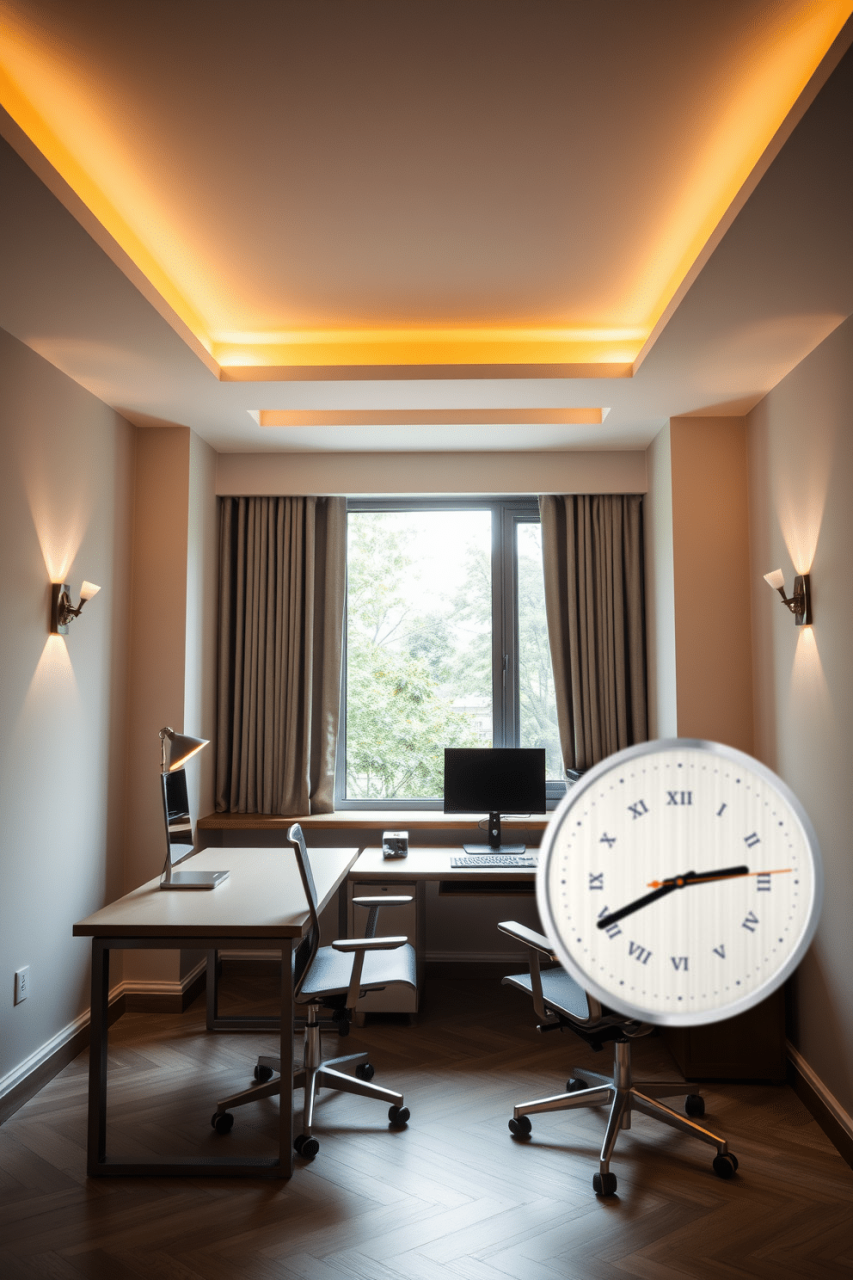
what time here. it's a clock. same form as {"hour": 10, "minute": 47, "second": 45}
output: {"hour": 2, "minute": 40, "second": 14}
